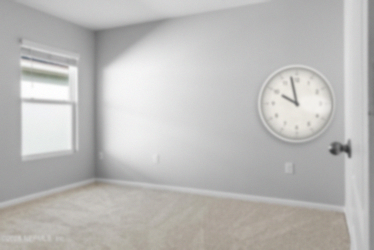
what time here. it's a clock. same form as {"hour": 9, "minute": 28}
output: {"hour": 9, "minute": 58}
